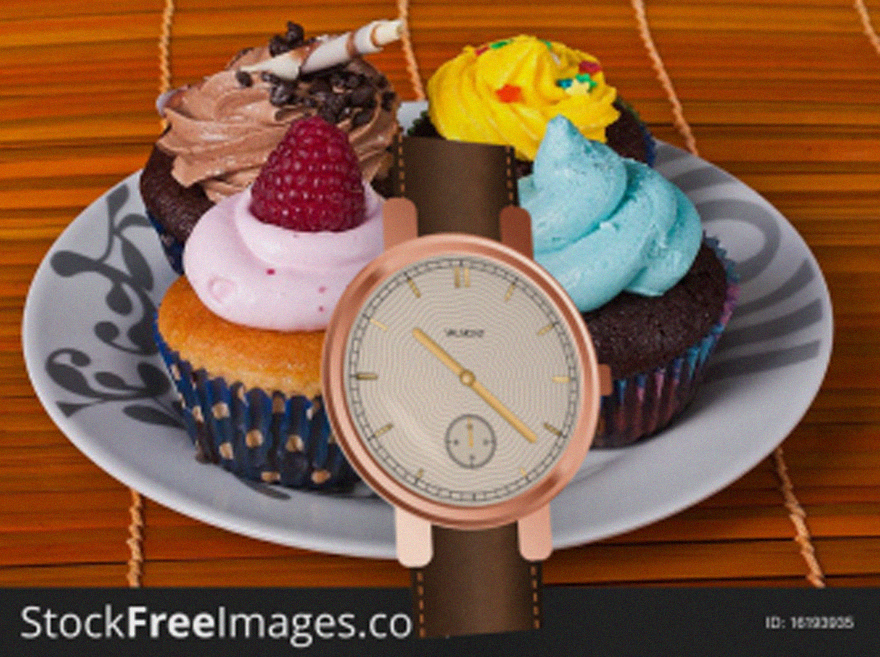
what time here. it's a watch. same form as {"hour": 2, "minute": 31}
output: {"hour": 10, "minute": 22}
